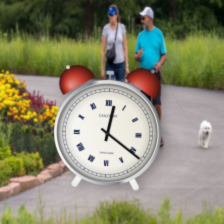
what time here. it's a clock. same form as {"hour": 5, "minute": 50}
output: {"hour": 12, "minute": 21}
